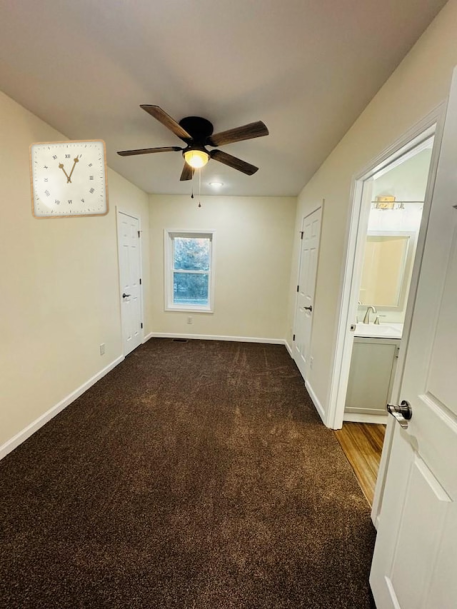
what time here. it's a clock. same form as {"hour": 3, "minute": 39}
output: {"hour": 11, "minute": 4}
